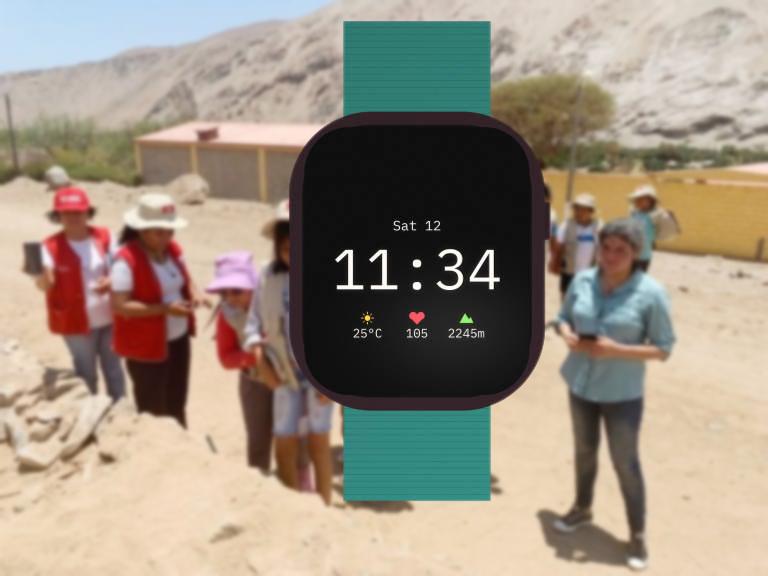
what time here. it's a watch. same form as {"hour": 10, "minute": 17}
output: {"hour": 11, "minute": 34}
